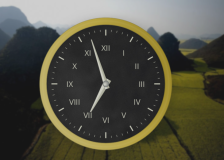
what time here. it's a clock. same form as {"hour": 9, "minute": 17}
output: {"hour": 6, "minute": 57}
